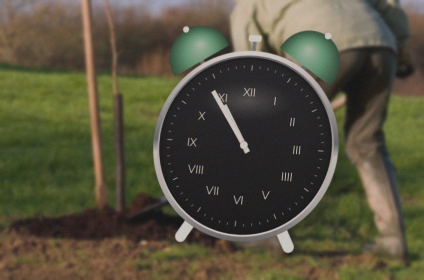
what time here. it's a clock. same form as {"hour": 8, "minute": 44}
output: {"hour": 10, "minute": 54}
